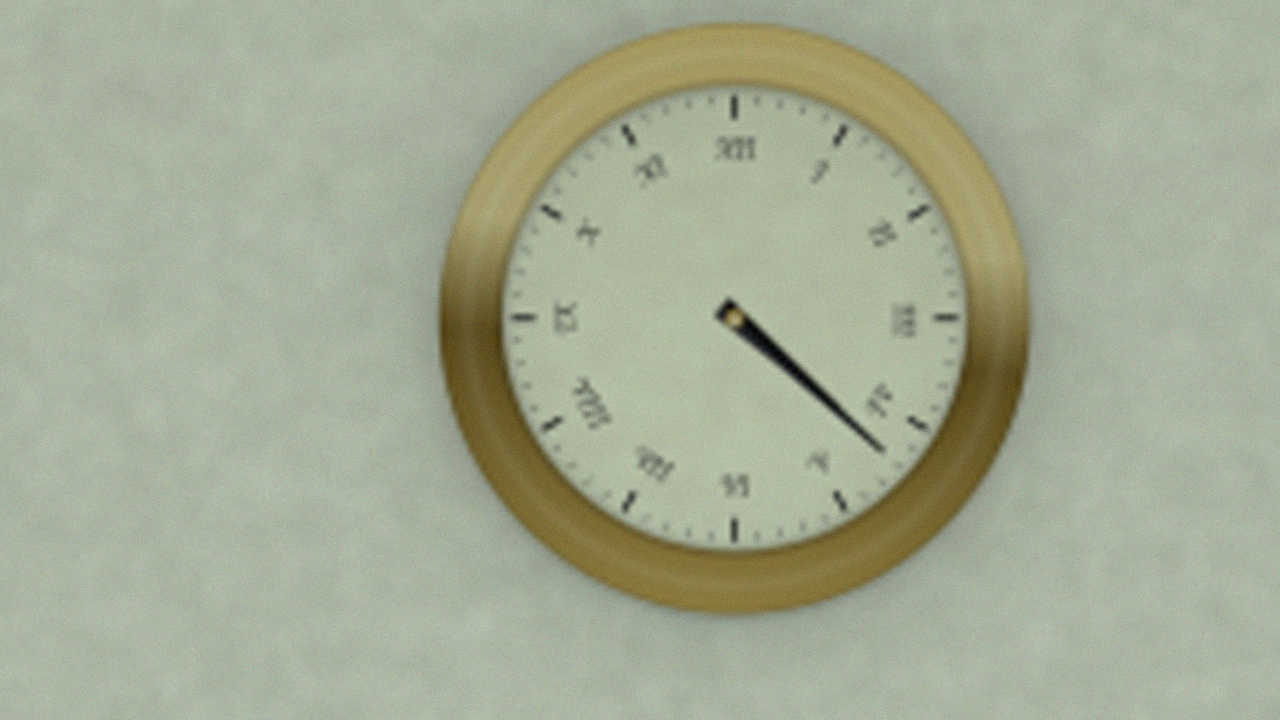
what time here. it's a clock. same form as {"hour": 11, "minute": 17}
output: {"hour": 4, "minute": 22}
